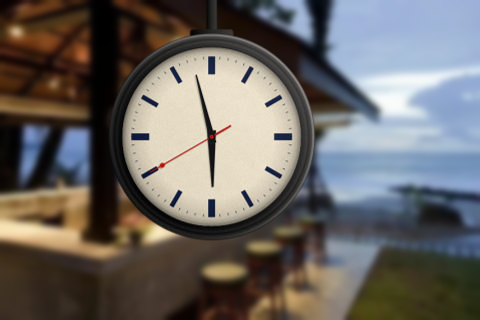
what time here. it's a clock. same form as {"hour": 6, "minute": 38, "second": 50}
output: {"hour": 5, "minute": 57, "second": 40}
